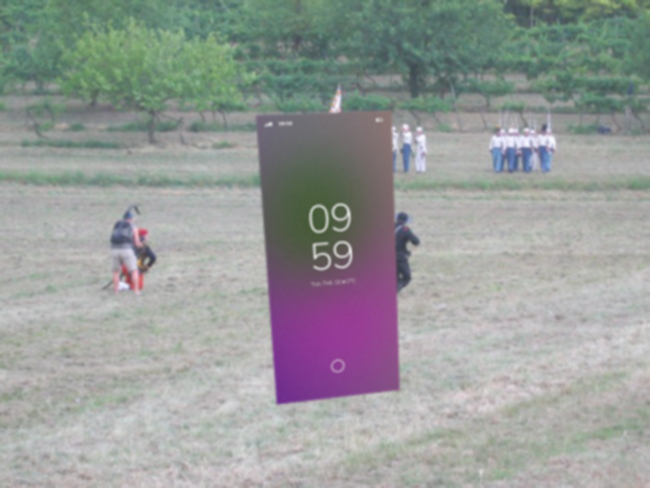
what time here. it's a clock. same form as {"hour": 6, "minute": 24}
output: {"hour": 9, "minute": 59}
